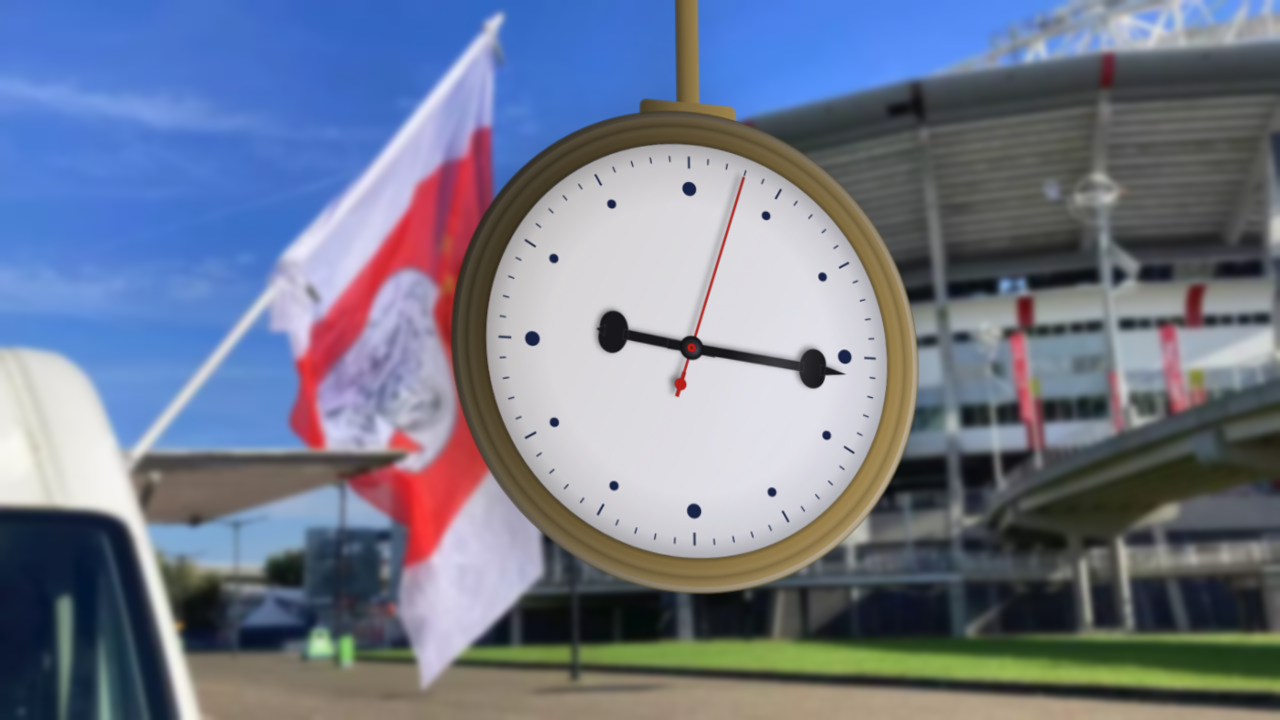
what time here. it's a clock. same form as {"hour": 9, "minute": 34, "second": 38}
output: {"hour": 9, "minute": 16, "second": 3}
